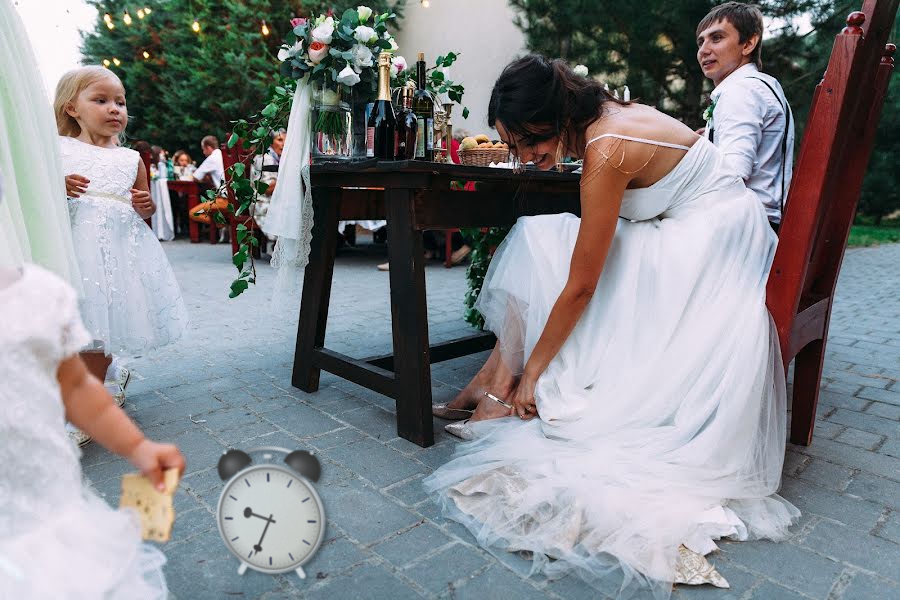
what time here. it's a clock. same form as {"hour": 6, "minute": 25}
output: {"hour": 9, "minute": 34}
